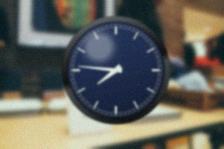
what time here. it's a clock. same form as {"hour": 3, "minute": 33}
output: {"hour": 7, "minute": 46}
